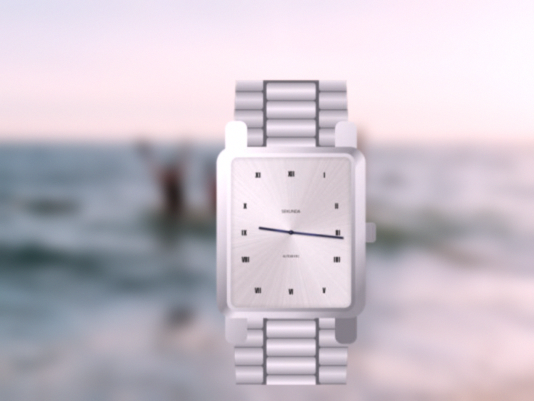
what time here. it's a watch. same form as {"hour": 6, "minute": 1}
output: {"hour": 9, "minute": 16}
